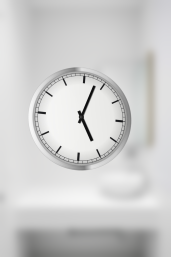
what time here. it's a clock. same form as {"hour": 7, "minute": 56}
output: {"hour": 5, "minute": 3}
